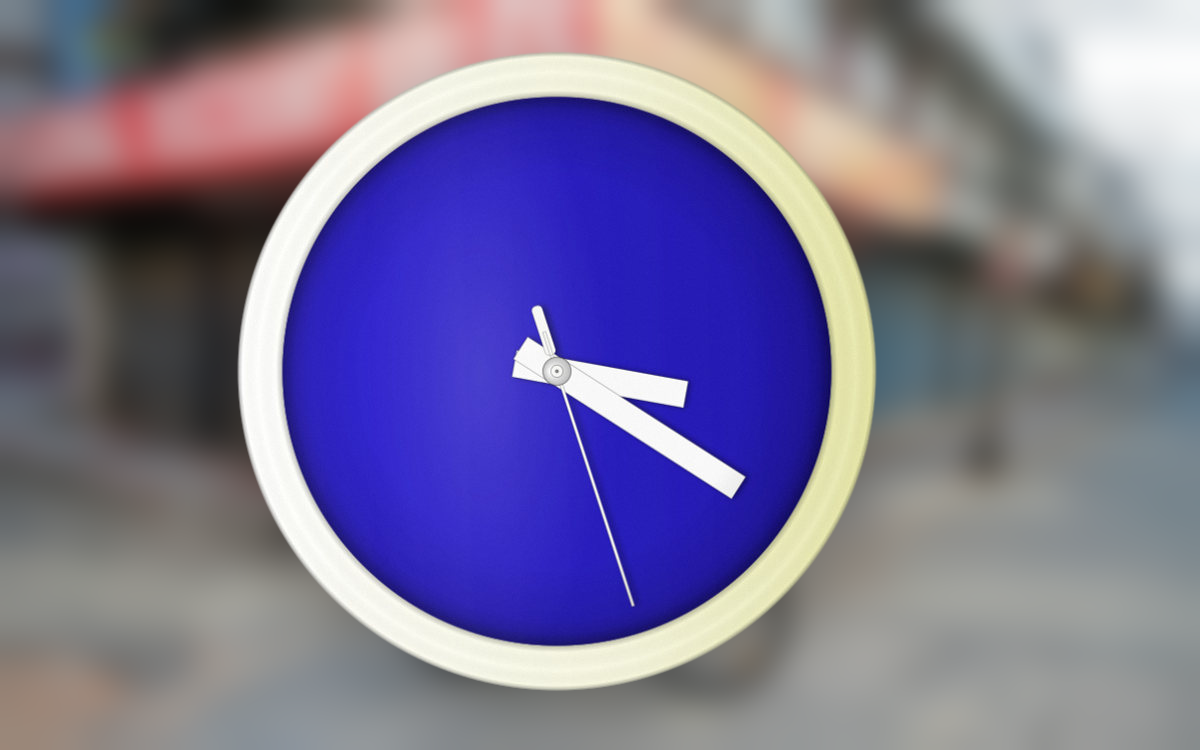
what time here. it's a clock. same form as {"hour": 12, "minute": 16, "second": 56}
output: {"hour": 3, "minute": 20, "second": 27}
